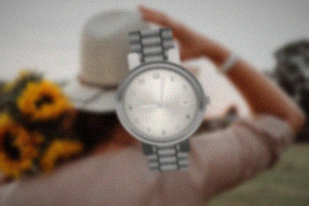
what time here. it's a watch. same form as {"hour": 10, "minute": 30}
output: {"hour": 9, "minute": 2}
